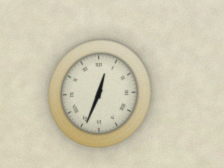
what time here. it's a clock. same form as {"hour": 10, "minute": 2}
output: {"hour": 12, "minute": 34}
